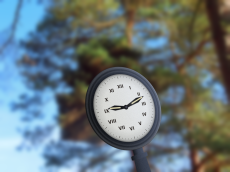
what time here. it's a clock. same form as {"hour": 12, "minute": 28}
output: {"hour": 9, "minute": 12}
